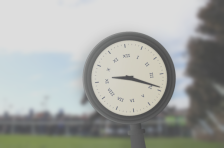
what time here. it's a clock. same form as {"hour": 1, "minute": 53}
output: {"hour": 9, "minute": 19}
